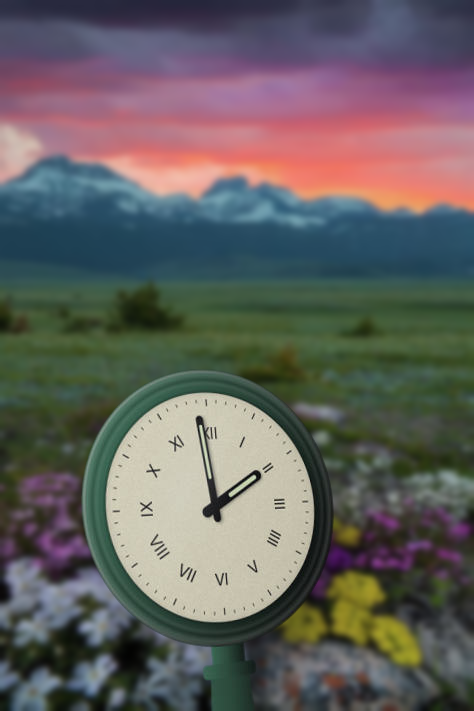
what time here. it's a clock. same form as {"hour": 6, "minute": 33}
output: {"hour": 1, "minute": 59}
